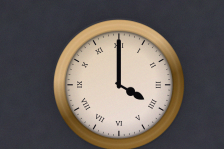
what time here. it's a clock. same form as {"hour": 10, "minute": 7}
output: {"hour": 4, "minute": 0}
